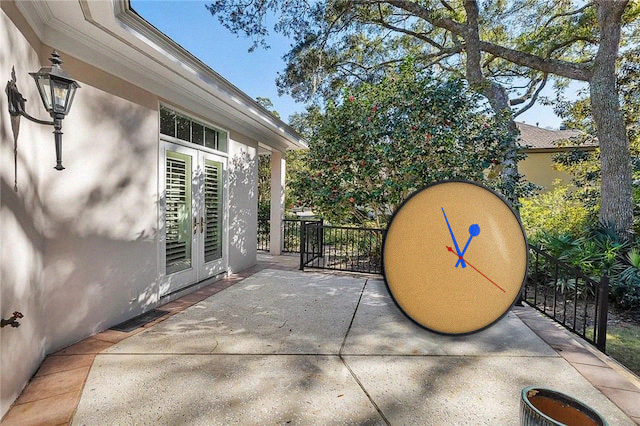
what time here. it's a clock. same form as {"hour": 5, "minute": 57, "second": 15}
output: {"hour": 12, "minute": 56, "second": 21}
